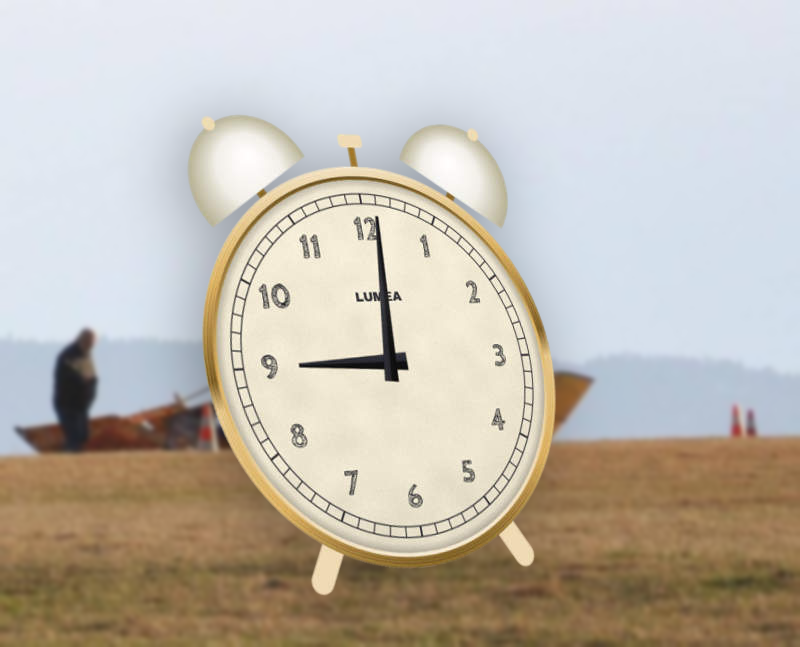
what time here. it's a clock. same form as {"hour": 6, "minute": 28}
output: {"hour": 9, "minute": 1}
